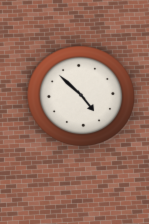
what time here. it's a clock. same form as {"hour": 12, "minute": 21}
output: {"hour": 4, "minute": 53}
